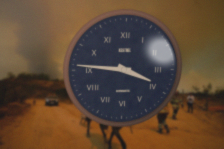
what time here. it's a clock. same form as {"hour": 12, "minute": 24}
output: {"hour": 3, "minute": 46}
